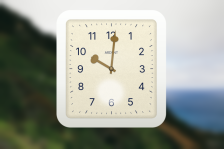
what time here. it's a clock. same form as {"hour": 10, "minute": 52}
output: {"hour": 10, "minute": 1}
